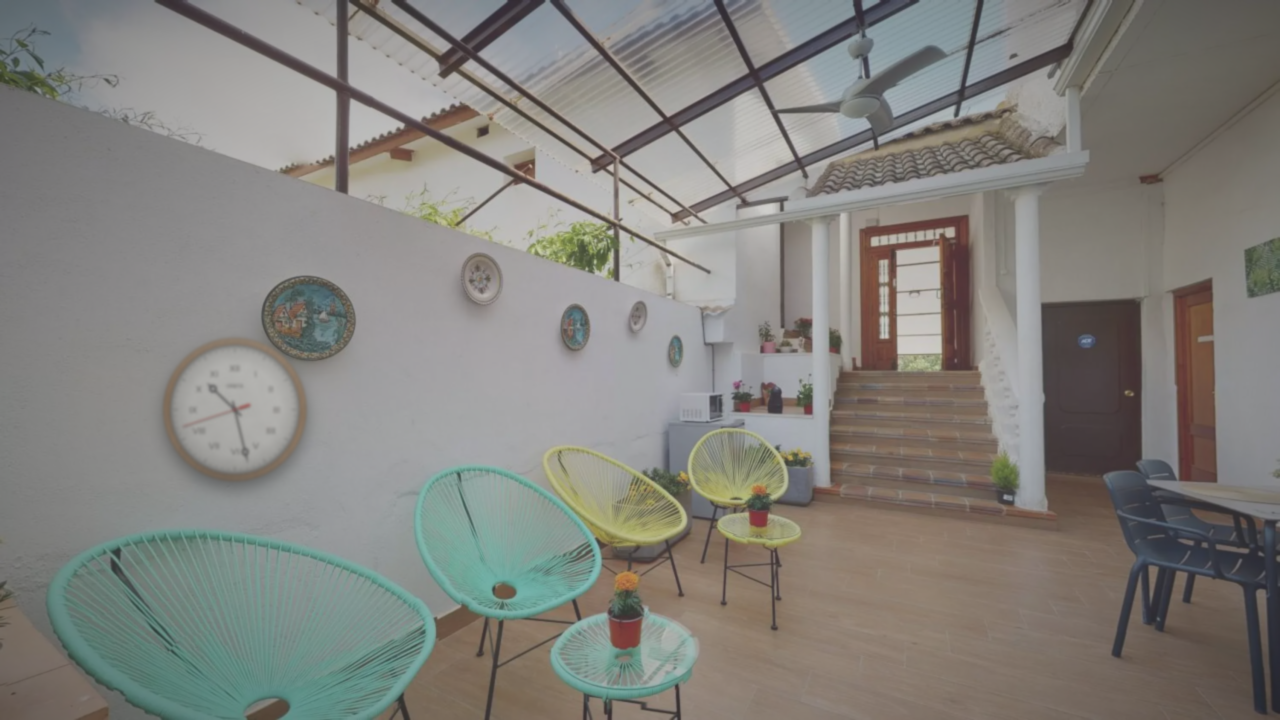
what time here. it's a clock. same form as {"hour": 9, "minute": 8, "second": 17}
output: {"hour": 10, "minute": 27, "second": 42}
